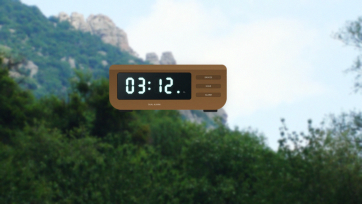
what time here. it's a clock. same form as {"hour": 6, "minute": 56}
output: {"hour": 3, "minute": 12}
